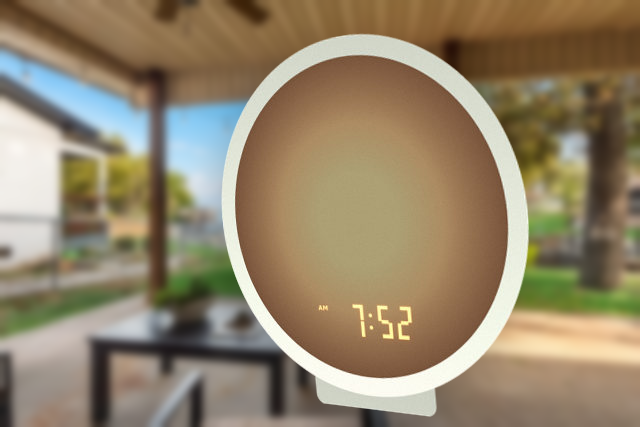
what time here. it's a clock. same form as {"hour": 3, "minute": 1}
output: {"hour": 7, "minute": 52}
